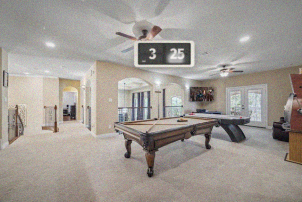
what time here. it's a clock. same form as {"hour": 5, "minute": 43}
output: {"hour": 3, "minute": 25}
